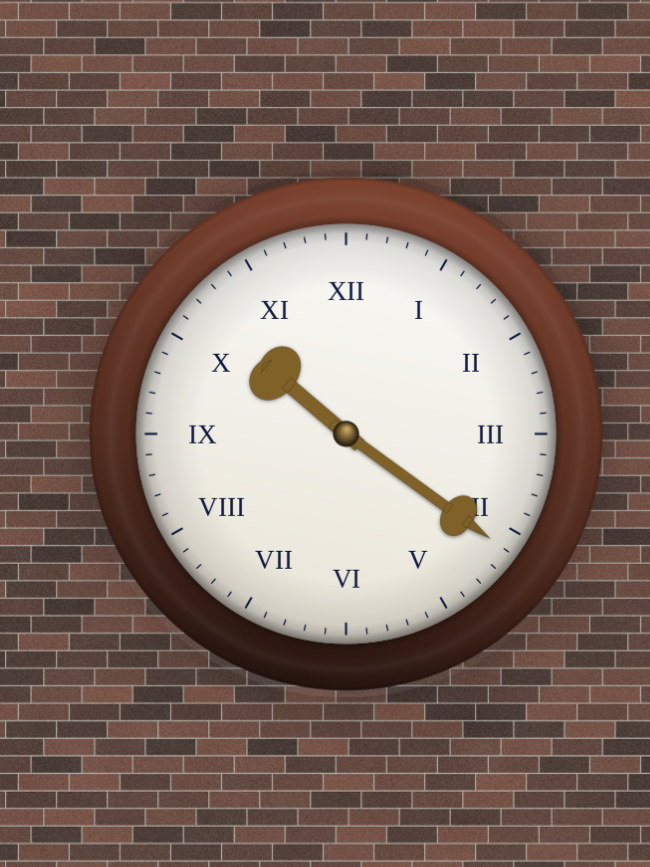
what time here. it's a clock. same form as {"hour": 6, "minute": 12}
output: {"hour": 10, "minute": 21}
